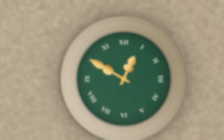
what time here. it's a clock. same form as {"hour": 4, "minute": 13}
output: {"hour": 12, "minute": 50}
